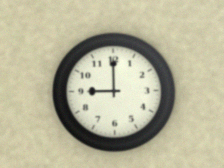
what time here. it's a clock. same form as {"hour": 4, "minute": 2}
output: {"hour": 9, "minute": 0}
